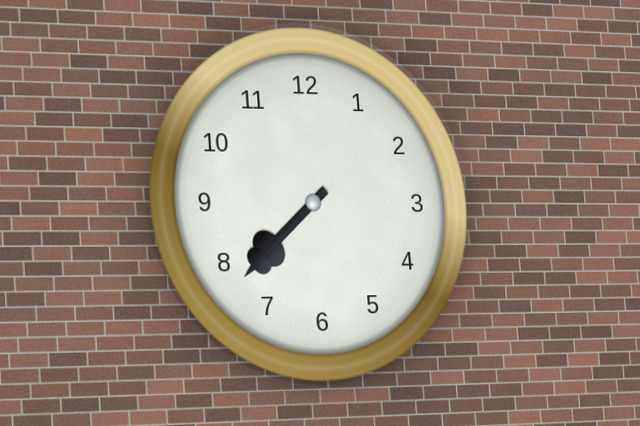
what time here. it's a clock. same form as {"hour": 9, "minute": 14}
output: {"hour": 7, "minute": 38}
